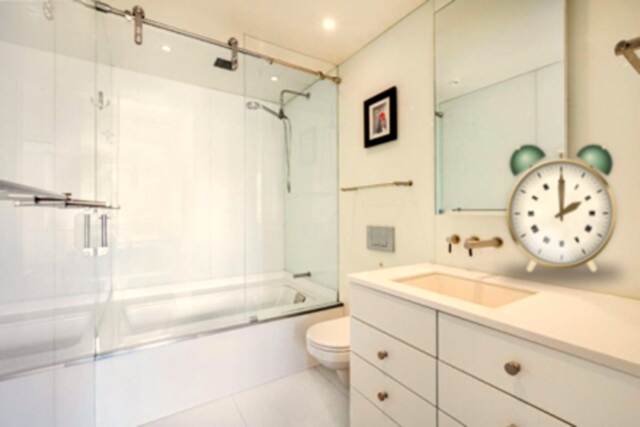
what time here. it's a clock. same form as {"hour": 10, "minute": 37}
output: {"hour": 2, "minute": 0}
